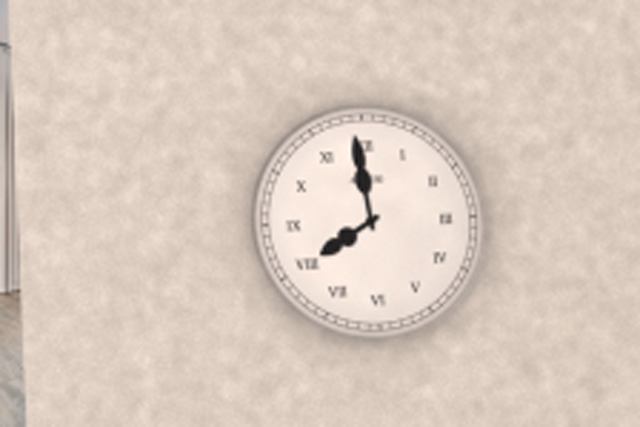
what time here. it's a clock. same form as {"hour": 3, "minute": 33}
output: {"hour": 7, "minute": 59}
